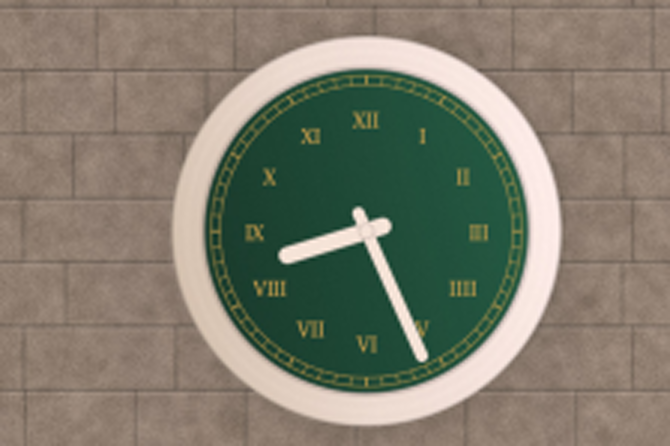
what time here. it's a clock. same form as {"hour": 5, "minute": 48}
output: {"hour": 8, "minute": 26}
